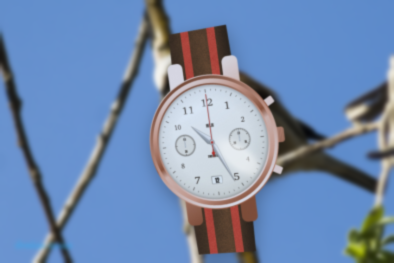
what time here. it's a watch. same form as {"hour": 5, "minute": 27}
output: {"hour": 10, "minute": 26}
